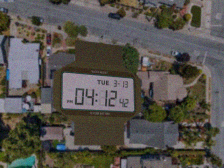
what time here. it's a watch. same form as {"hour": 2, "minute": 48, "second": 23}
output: {"hour": 4, "minute": 12, "second": 42}
